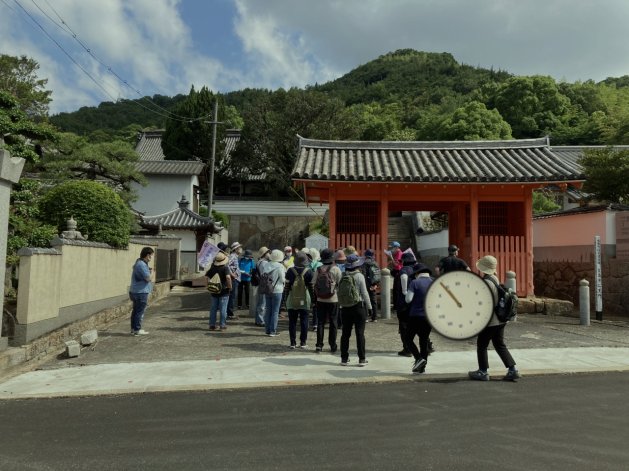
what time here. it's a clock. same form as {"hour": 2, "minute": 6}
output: {"hour": 10, "minute": 54}
